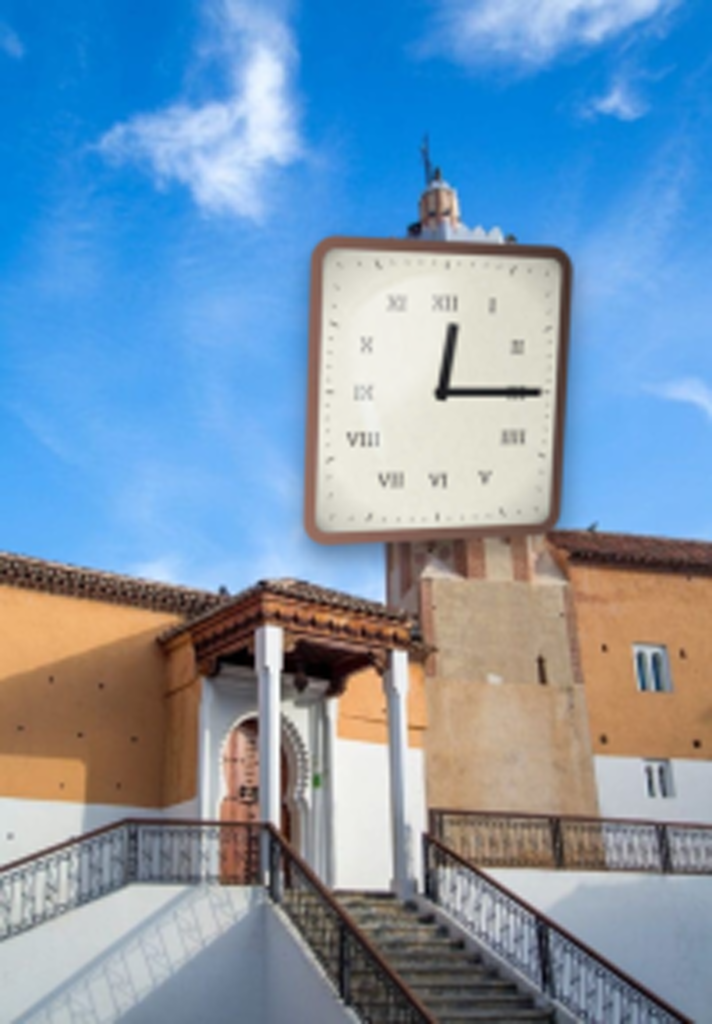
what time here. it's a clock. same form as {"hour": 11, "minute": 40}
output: {"hour": 12, "minute": 15}
